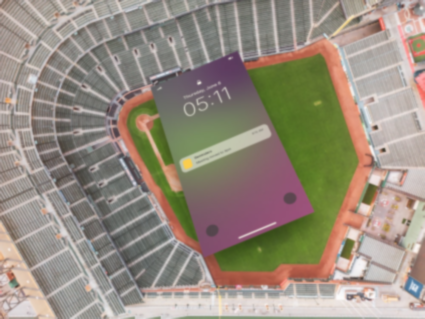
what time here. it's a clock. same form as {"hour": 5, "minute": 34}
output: {"hour": 5, "minute": 11}
